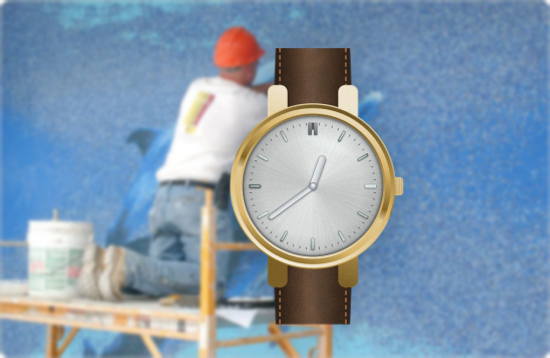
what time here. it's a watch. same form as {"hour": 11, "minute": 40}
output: {"hour": 12, "minute": 39}
